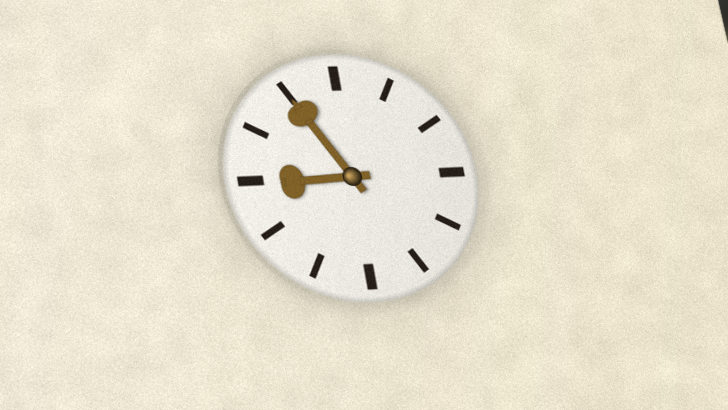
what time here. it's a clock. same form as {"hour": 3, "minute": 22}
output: {"hour": 8, "minute": 55}
